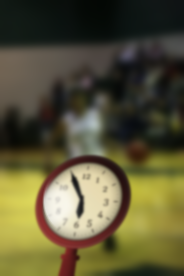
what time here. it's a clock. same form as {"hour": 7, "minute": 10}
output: {"hour": 5, "minute": 55}
